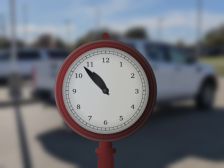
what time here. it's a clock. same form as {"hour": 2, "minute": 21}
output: {"hour": 10, "minute": 53}
